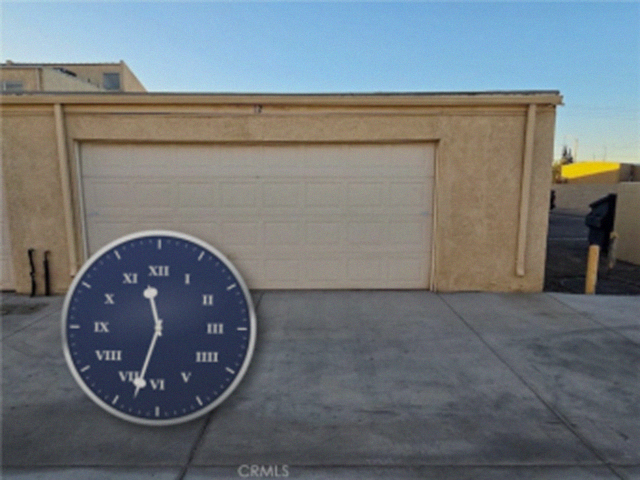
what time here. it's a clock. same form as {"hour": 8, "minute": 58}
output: {"hour": 11, "minute": 33}
